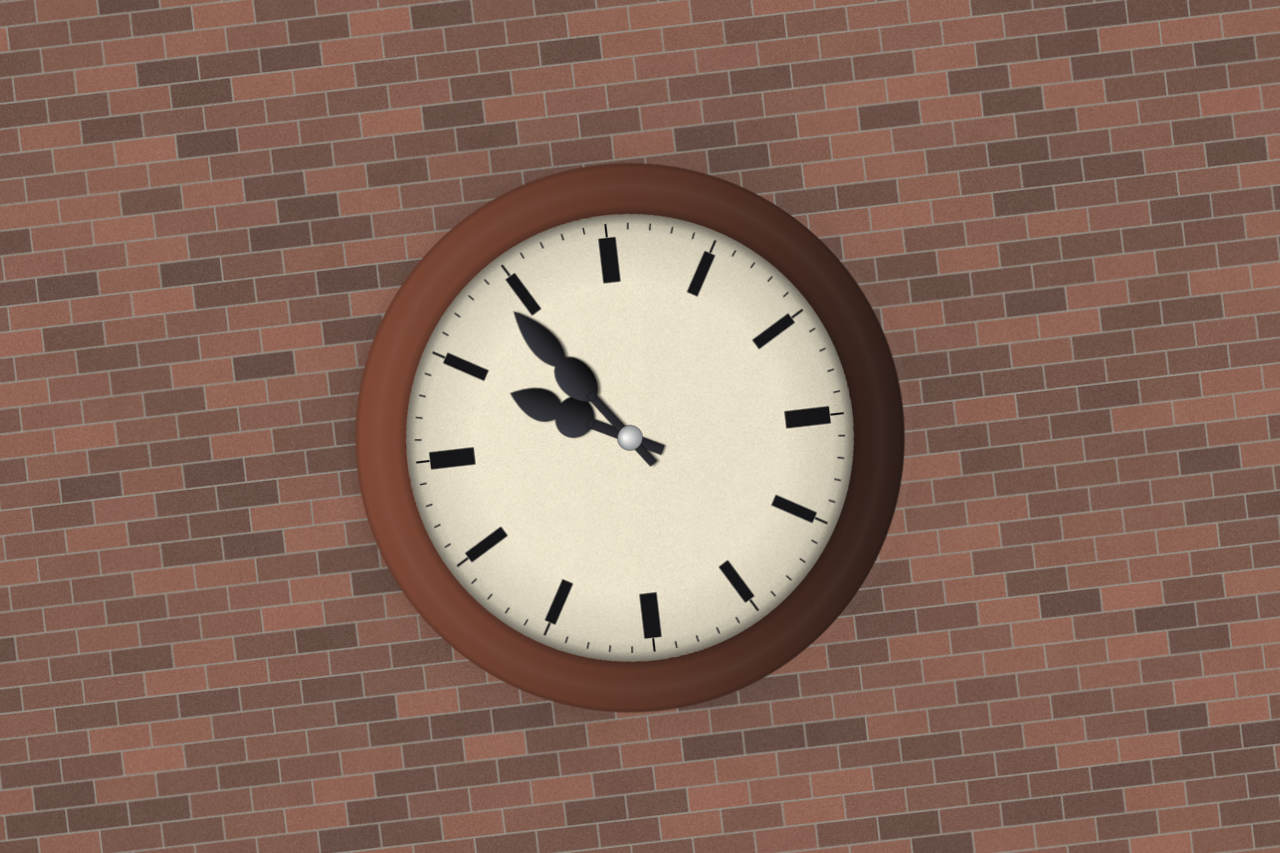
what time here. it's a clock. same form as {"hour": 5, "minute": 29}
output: {"hour": 9, "minute": 54}
